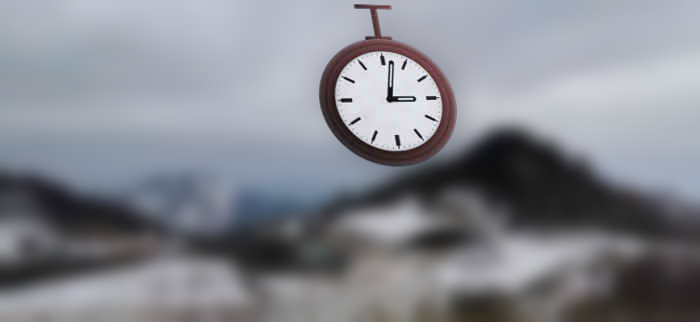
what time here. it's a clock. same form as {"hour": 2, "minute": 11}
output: {"hour": 3, "minute": 2}
